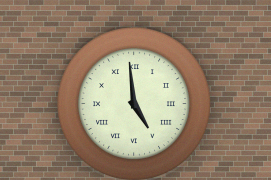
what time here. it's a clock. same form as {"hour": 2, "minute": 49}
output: {"hour": 4, "minute": 59}
